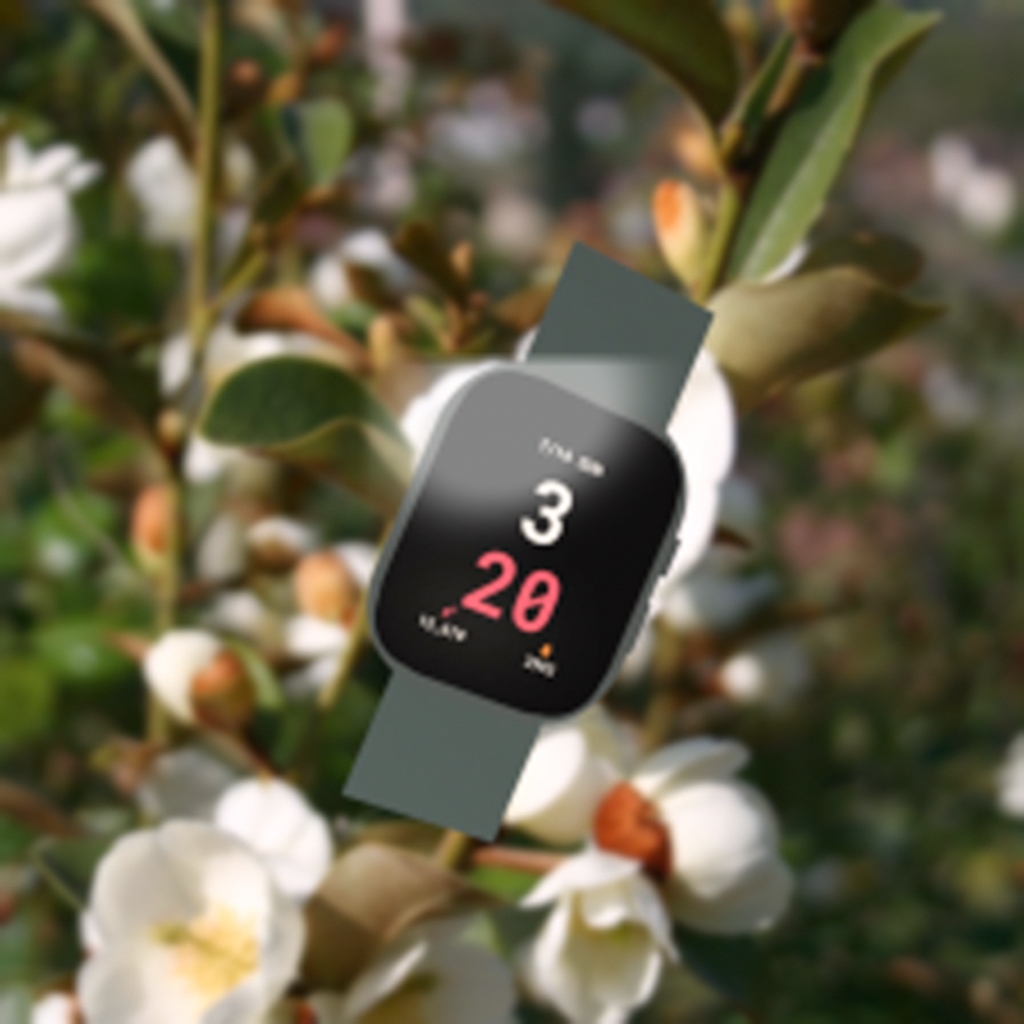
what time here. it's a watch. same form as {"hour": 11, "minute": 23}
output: {"hour": 3, "minute": 20}
